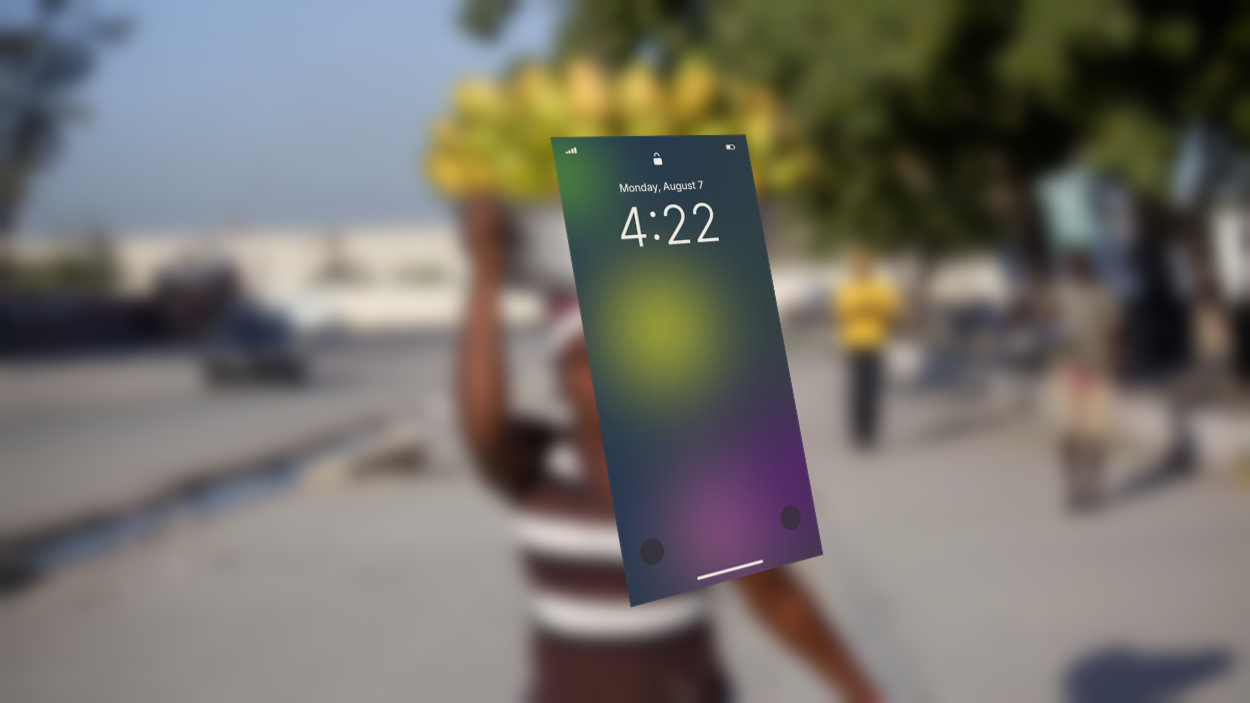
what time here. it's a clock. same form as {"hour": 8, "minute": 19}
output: {"hour": 4, "minute": 22}
